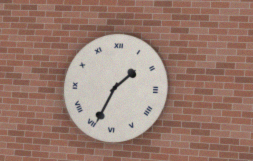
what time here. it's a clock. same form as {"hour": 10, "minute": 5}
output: {"hour": 1, "minute": 34}
